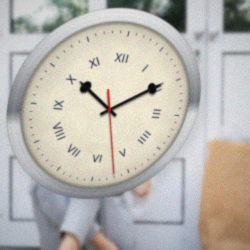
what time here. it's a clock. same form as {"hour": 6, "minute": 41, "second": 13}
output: {"hour": 10, "minute": 9, "second": 27}
